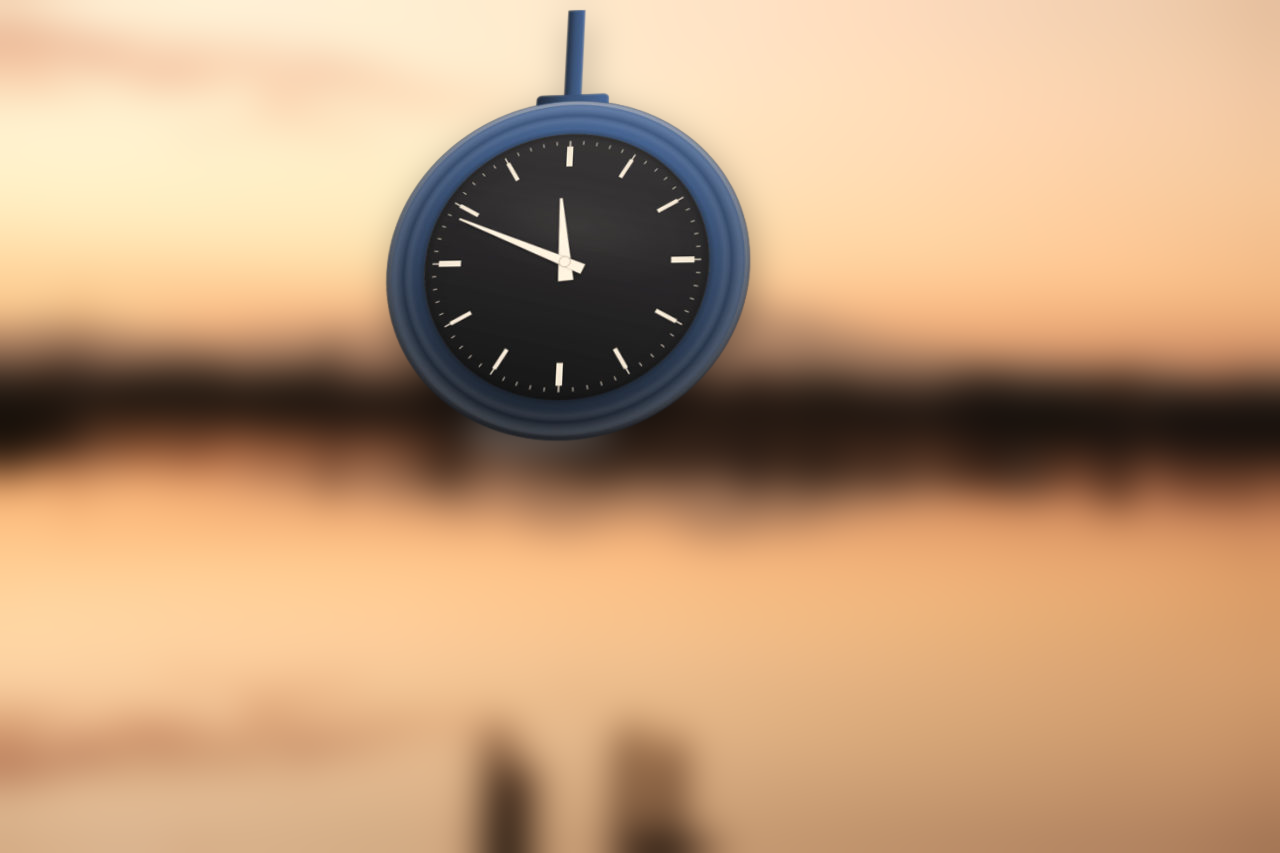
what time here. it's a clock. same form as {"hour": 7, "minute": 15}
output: {"hour": 11, "minute": 49}
